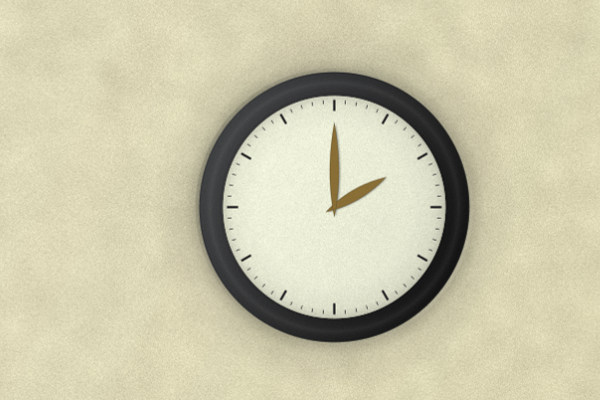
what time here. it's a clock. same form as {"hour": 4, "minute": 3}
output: {"hour": 2, "minute": 0}
